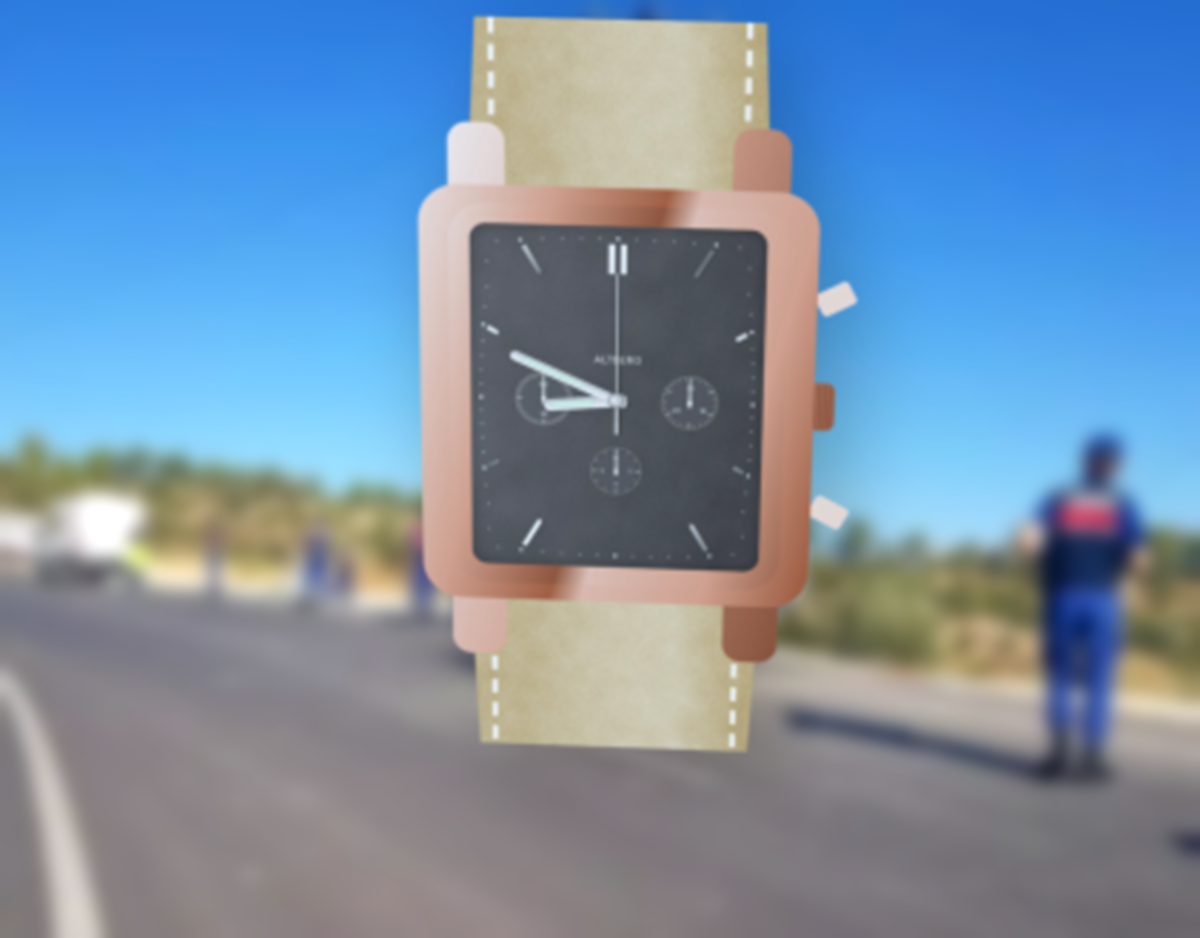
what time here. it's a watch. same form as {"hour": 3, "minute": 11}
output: {"hour": 8, "minute": 49}
